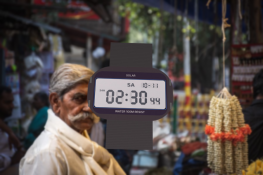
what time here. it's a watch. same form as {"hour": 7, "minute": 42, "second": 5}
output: {"hour": 2, "minute": 30, "second": 44}
